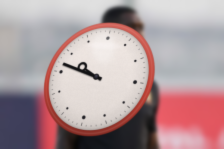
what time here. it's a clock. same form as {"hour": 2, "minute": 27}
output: {"hour": 9, "minute": 47}
